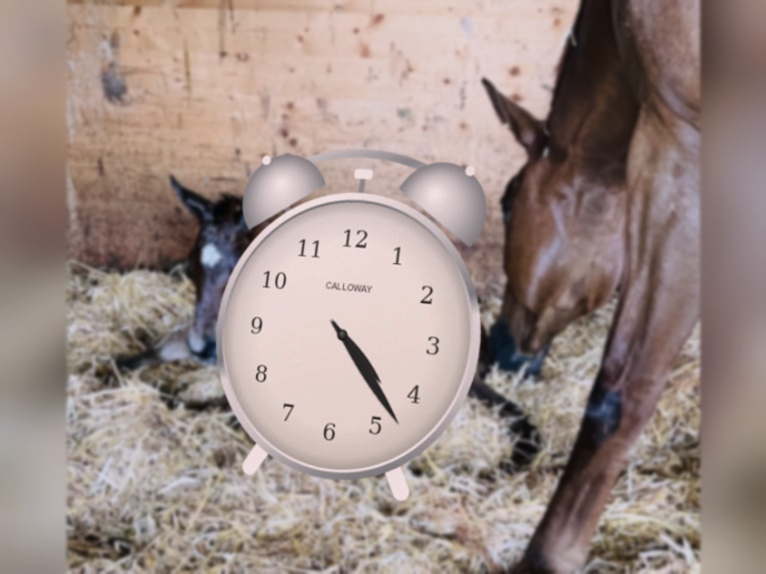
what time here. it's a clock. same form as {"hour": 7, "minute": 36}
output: {"hour": 4, "minute": 23}
